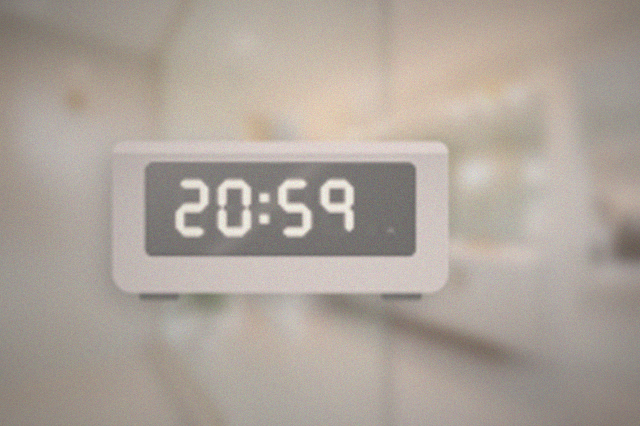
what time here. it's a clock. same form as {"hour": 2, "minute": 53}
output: {"hour": 20, "minute": 59}
